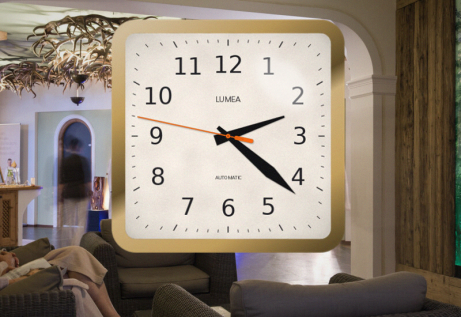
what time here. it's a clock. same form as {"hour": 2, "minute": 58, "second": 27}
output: {"hour": 2, "minute": 21, "second": 47}
